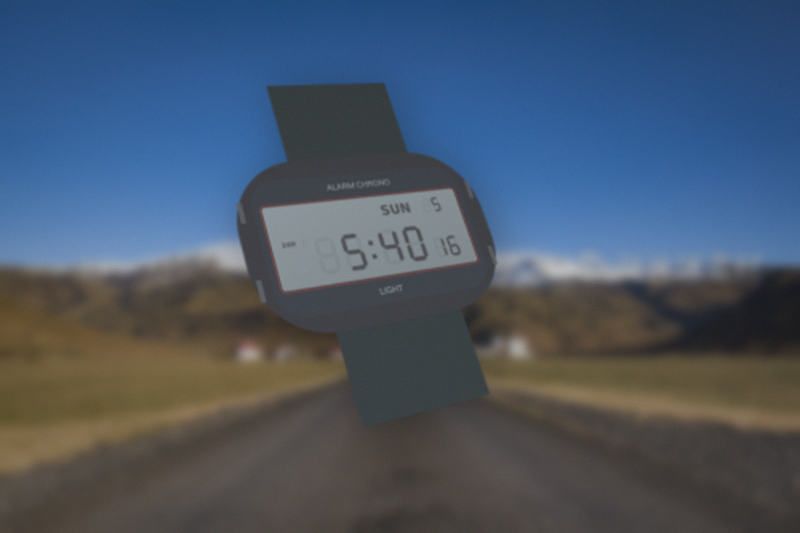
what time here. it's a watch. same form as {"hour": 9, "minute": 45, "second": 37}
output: {"hour": 5, "minute": 40, "second": 16}
